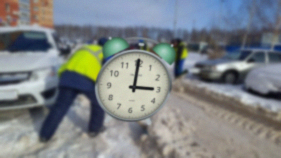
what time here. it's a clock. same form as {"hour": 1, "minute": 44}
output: {"hour": 3, "minute": 0}
